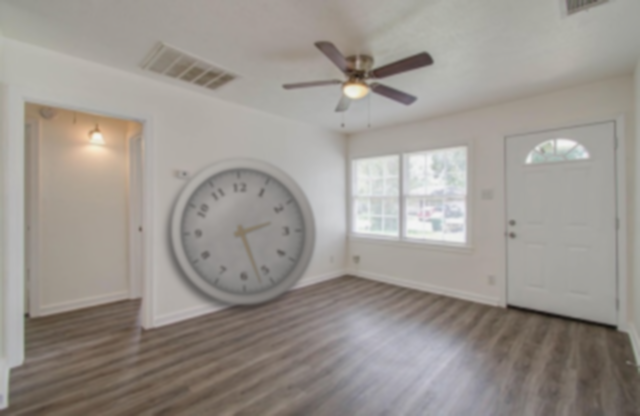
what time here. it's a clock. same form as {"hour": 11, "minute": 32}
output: {"hour": 2, "minute": 27}
